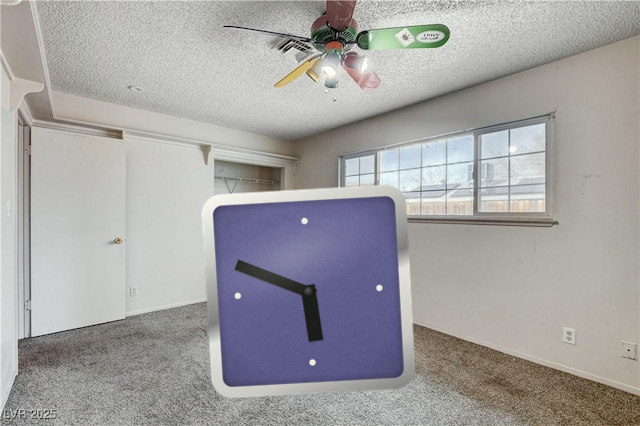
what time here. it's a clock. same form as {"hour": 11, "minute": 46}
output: {"hour": 5, "minute": 49}
